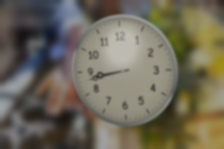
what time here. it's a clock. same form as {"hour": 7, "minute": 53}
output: {"hour": 8, "minute": 43}
